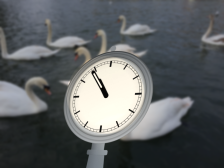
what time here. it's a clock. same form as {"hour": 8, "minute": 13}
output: {"hour": 10, "minute": 54}
